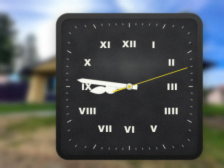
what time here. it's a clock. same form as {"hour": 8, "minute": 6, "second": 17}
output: {"hour": 8, "minute": 46, "second": 12}
